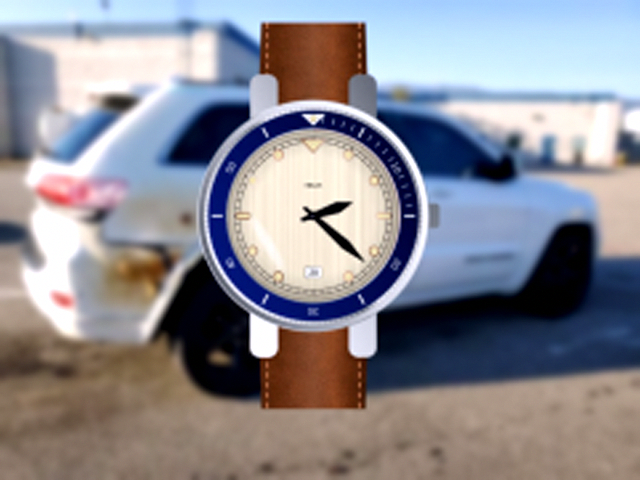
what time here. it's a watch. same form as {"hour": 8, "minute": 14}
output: {"hour": 2, "minute": 22}
